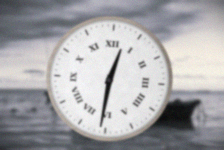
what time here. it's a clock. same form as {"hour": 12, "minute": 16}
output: {"hour": 12, "minute": 31}
